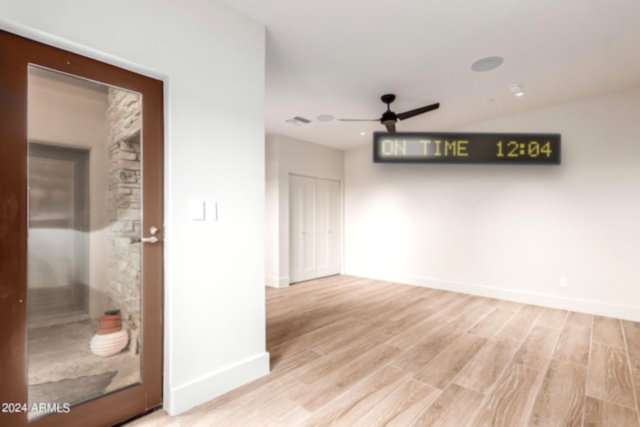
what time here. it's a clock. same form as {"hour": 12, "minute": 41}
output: {"hour": 12, "minute": 4}
